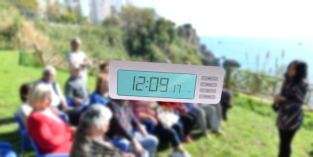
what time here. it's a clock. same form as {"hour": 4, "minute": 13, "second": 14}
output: {"hour": 12, "minute": 9, "second": 17}
